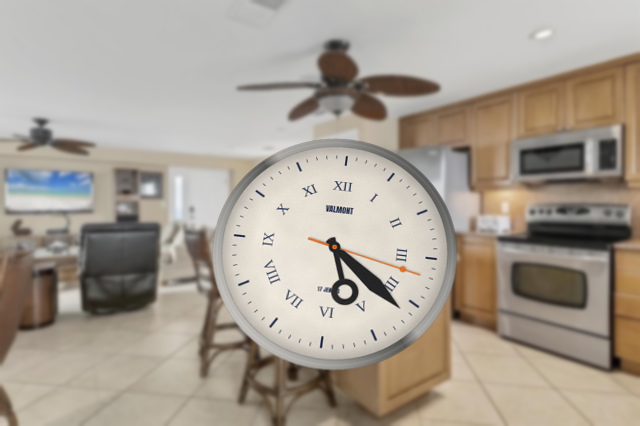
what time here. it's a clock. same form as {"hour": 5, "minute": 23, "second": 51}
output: {"hour": 5, "minute": 21, "second": 17}
